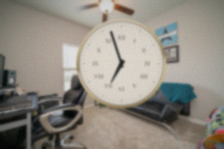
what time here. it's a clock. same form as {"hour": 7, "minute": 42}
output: {"hour": 6, "minute": 57}
